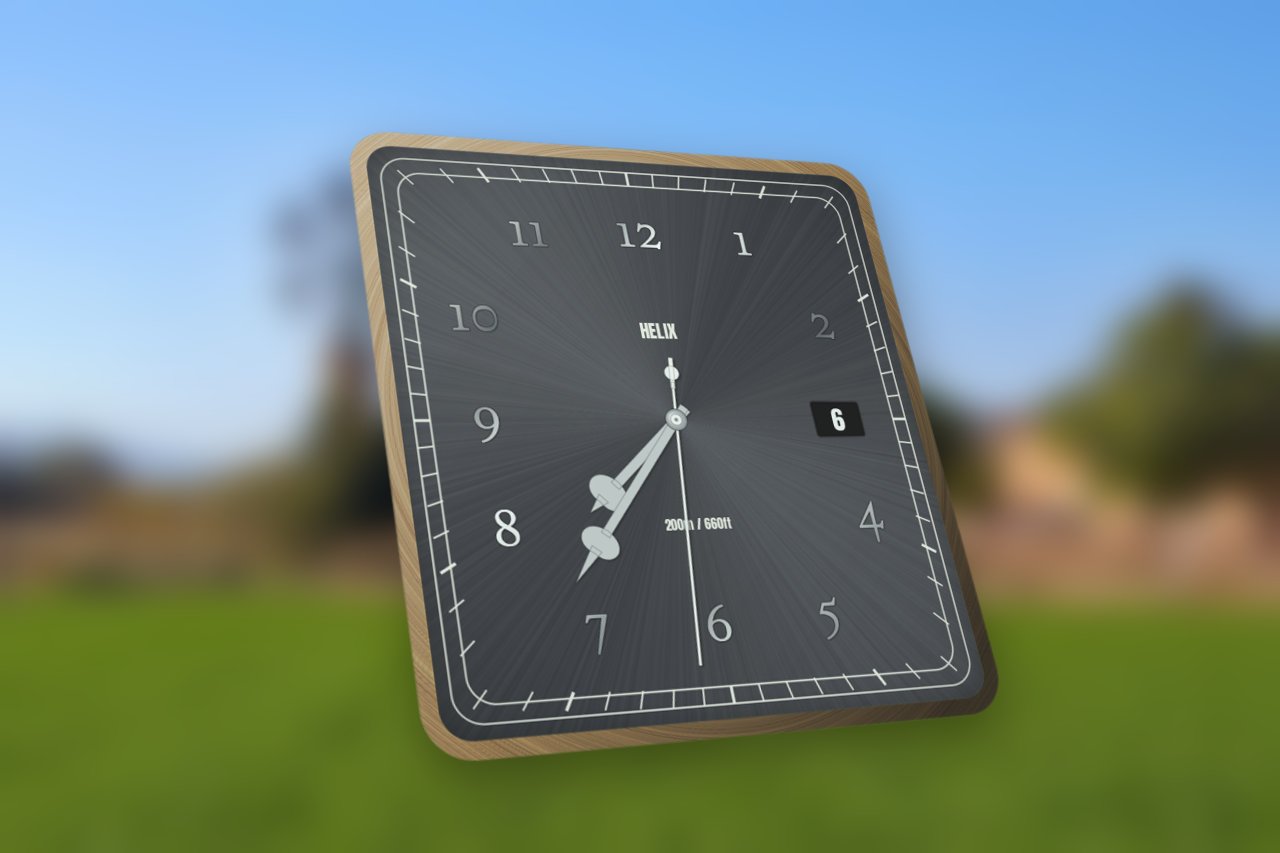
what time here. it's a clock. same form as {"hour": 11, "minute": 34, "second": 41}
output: {"hour": 7, "minute": 36, "second": 31}
